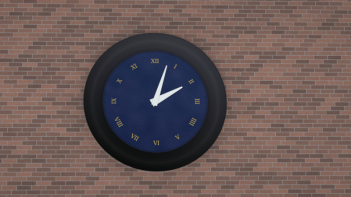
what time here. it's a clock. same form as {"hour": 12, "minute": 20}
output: {"hour": 2, "minute": 3}
